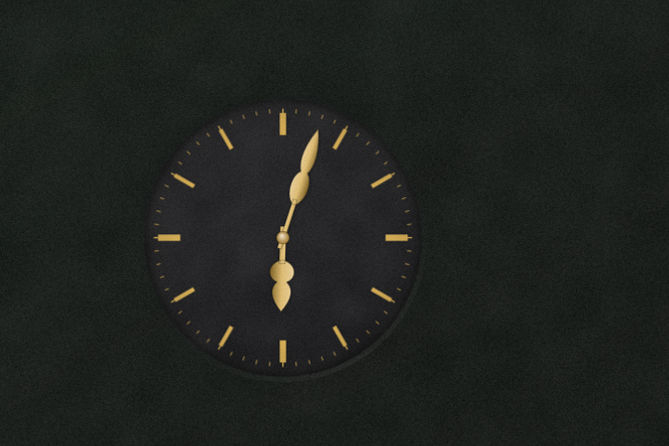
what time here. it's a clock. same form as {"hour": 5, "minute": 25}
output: {"hour": 6, "minute": 3}
